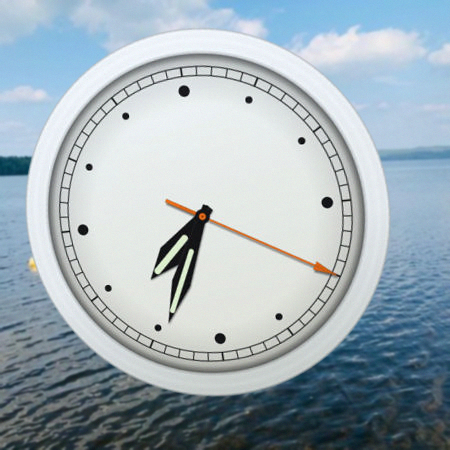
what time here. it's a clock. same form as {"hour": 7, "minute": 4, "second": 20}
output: {"hour": 7, "minute": 34, "second": 20}
